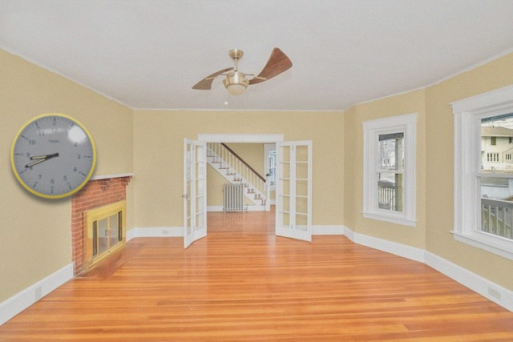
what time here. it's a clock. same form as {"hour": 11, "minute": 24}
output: {"hour": 8, "minute": 41}
